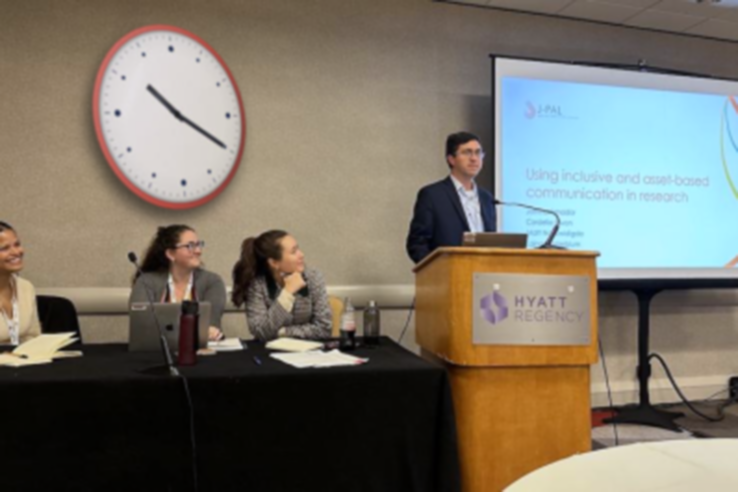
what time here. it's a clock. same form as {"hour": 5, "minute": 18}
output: {"hour": 10, "minute": 20}
